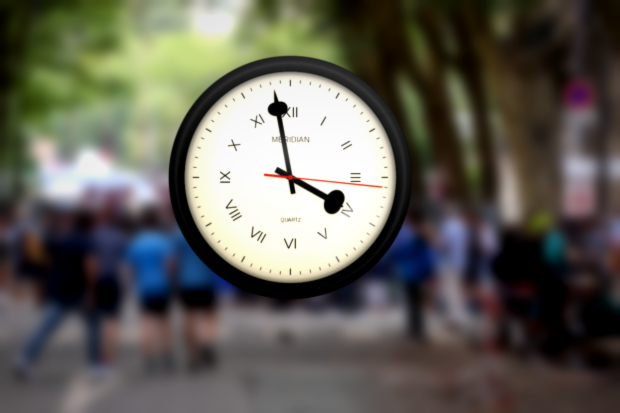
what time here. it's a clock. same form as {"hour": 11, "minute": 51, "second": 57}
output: {"hour": 3, "minute": 58, "second": 16}
